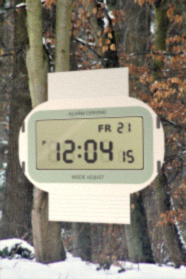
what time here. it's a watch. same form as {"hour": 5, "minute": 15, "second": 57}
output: {"hour": 12, "minute": 4, "second": 15}
